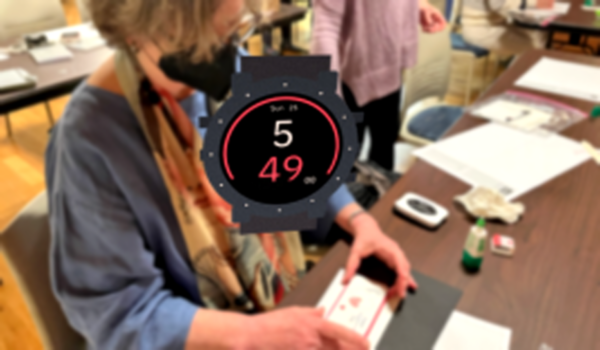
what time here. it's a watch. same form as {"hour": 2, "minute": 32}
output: {"hour": 5, "minute": 49}
